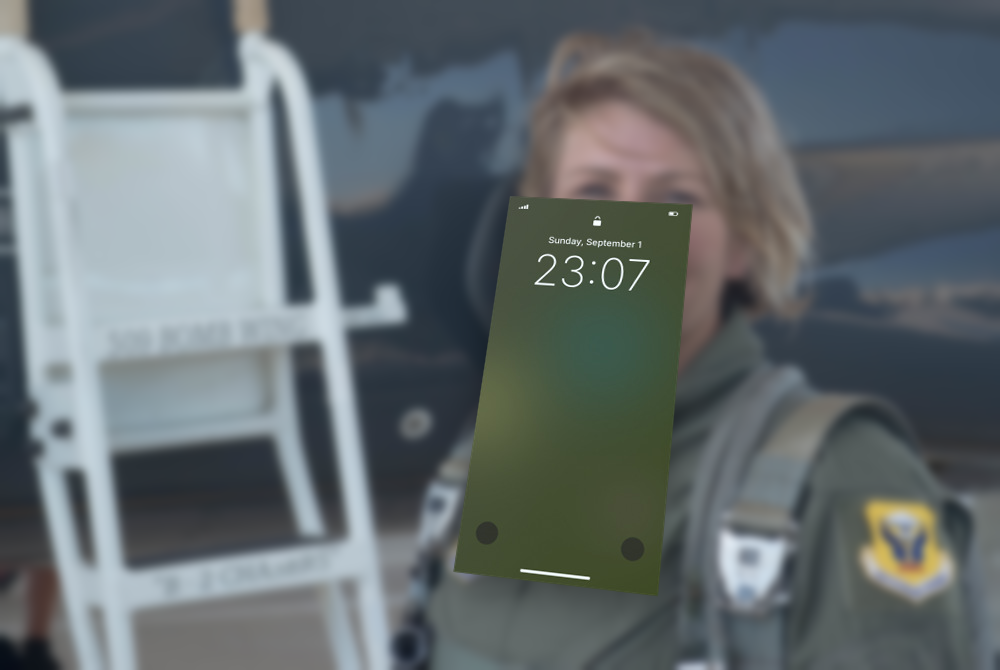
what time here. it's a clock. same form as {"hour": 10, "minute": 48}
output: {"hour": 23, "minute": 7}
